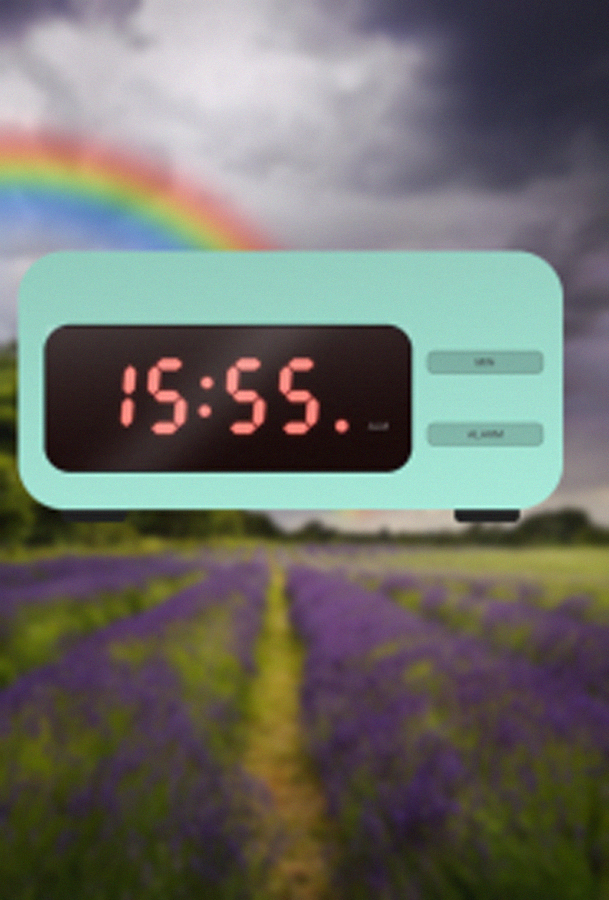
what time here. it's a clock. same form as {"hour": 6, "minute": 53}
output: {"hour": 15, "minute": 55}
